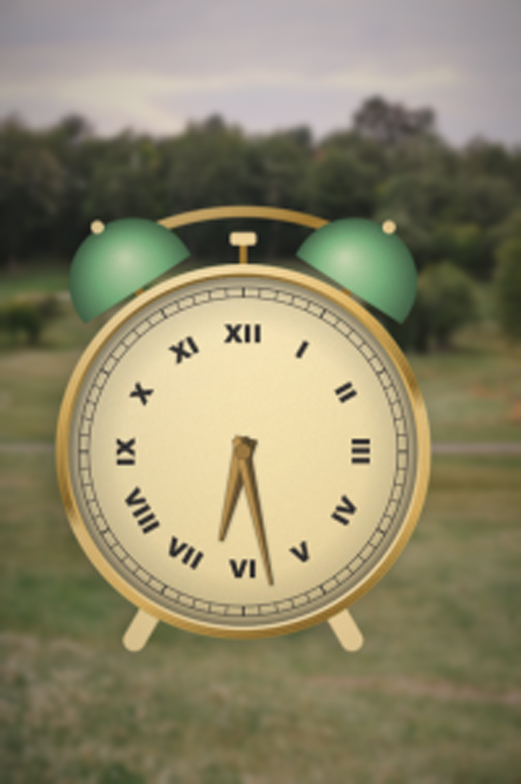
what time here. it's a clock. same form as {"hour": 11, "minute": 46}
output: {"hour": 6, "minute": 28}
